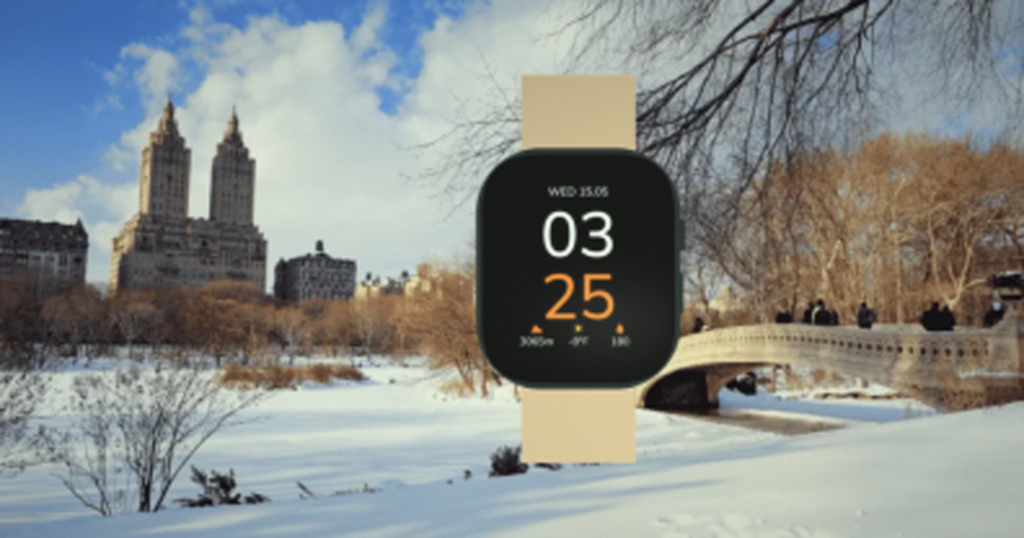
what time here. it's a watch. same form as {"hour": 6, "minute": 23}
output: {"hour": 3, "minute": 25}
